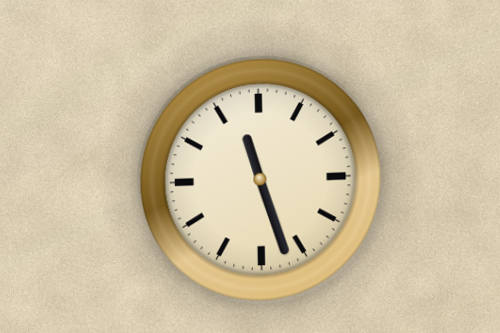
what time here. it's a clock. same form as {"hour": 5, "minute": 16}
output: {"hour": 11, "minute": 27}
